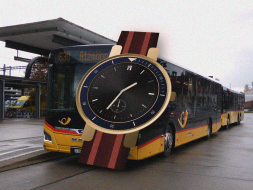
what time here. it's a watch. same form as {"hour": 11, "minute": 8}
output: {"hour": 1, "minute": 34}
